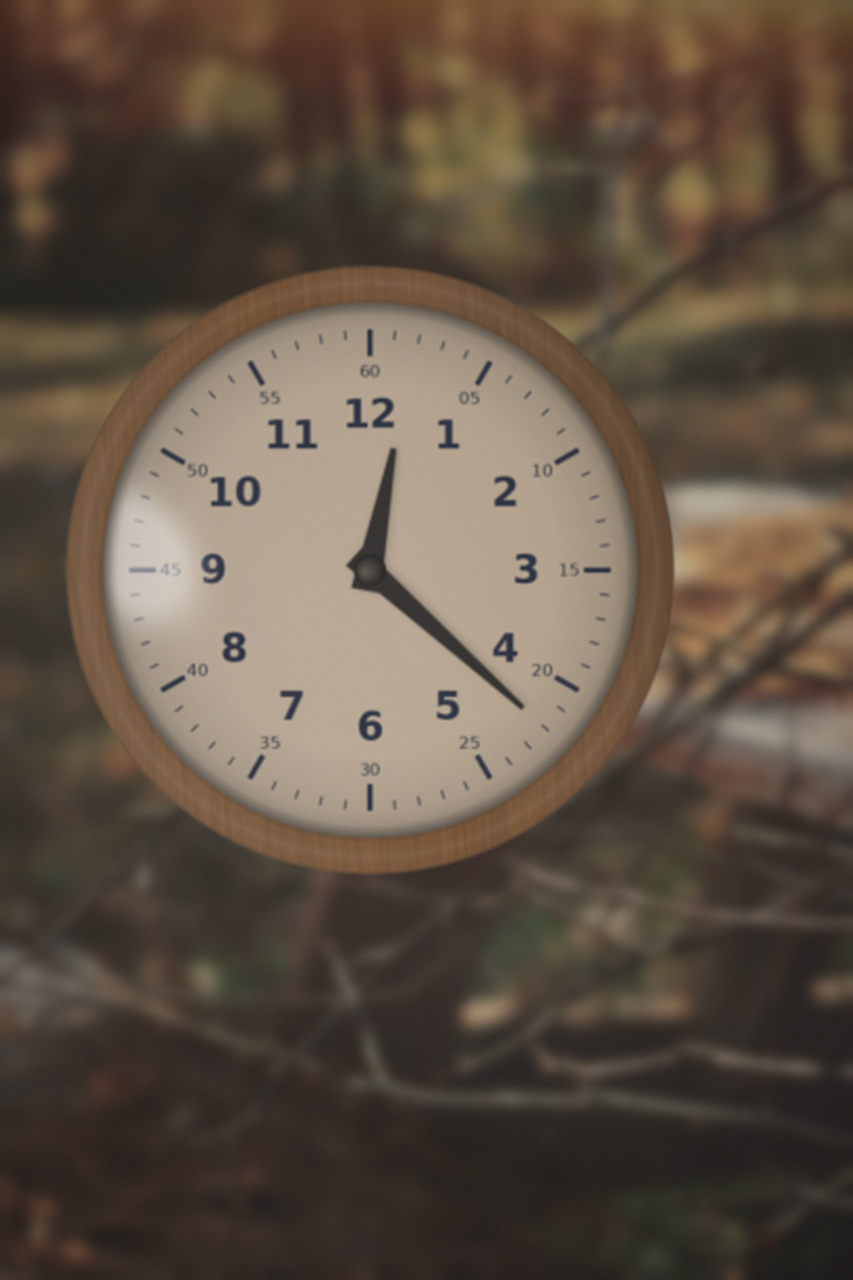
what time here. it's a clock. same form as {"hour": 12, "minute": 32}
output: {"hour": 12, "minute": 22}
